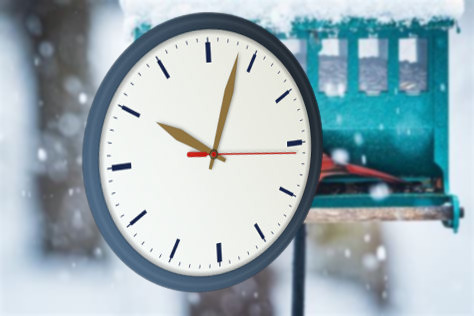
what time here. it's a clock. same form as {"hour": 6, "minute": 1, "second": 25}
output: {"hour": 10, "minute": 3, "second": 16}
